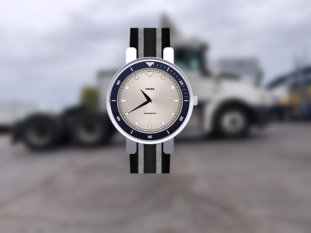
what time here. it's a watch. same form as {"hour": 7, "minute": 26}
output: {"hour": 10, "minute": 40}
